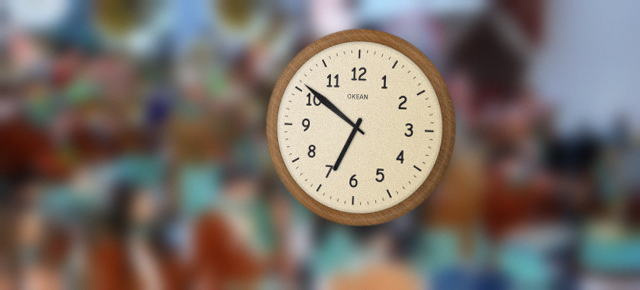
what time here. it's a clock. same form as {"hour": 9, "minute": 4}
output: {"hour": 6, "minute": 51}
